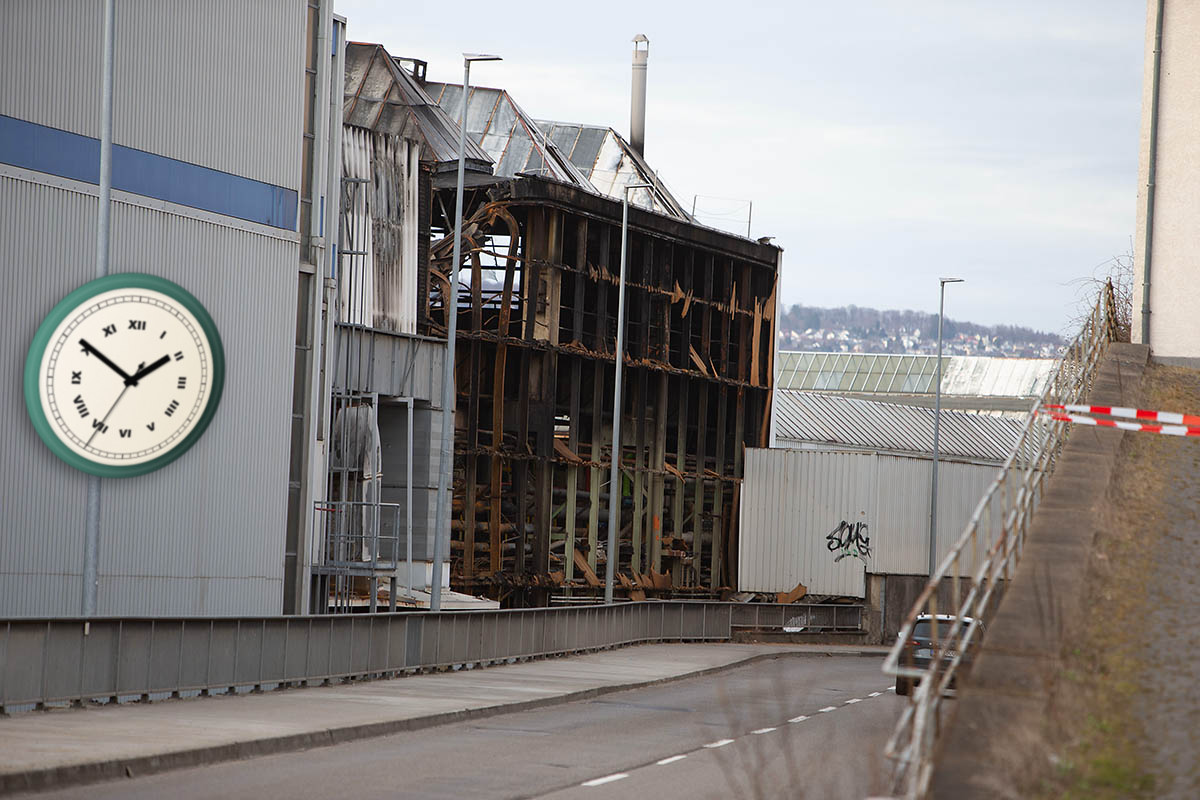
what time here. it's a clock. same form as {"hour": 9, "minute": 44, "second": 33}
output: {"hour": 1, "minute": 50, "second": 35}
